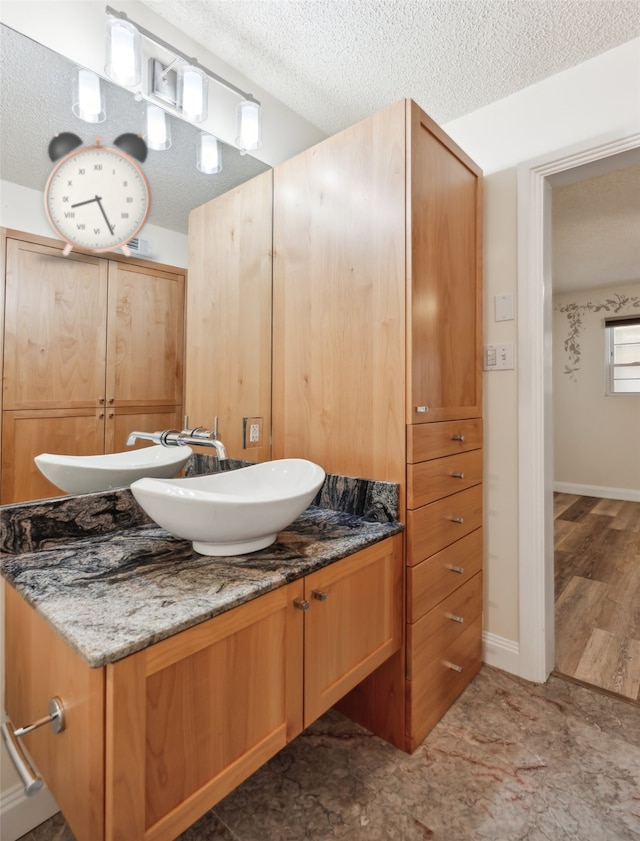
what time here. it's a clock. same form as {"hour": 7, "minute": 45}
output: {"hour": 8, "minute": 26}
